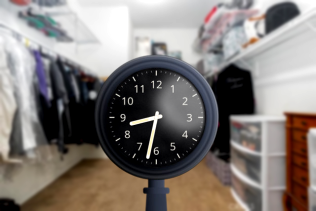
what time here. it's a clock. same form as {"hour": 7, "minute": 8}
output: {"hour": 8, "minute": 32}
